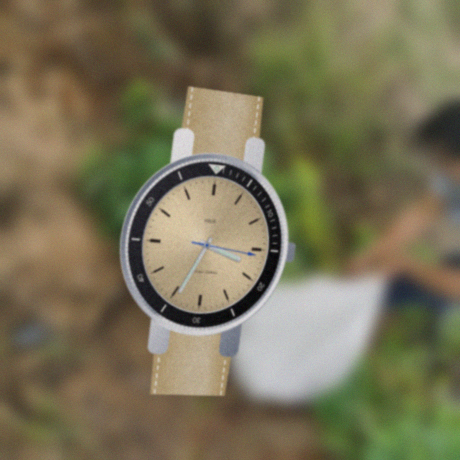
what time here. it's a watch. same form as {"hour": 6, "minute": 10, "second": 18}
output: {"hour": 3, "minute": 34, "second": 16}
